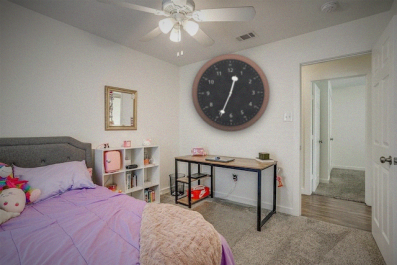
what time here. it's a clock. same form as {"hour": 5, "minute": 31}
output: {"hour": 12, "minute": 34}
